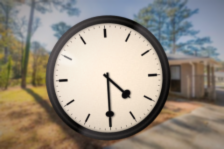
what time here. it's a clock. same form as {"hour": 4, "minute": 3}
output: {"hour": 4, "minute": 30}
